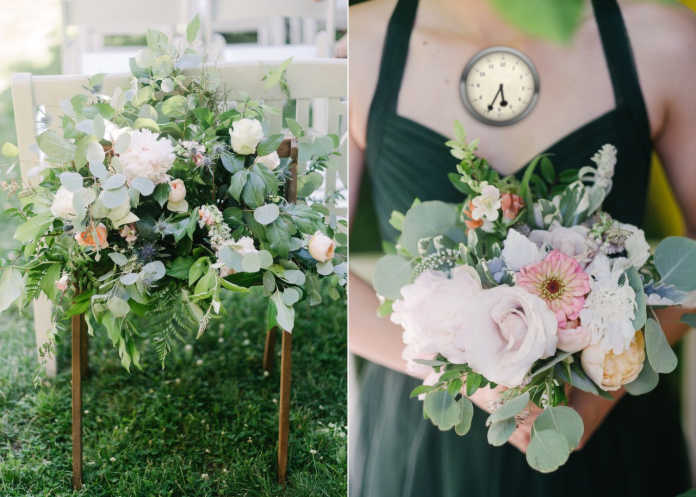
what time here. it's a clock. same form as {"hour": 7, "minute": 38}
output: {"hour": 5, "minute": 34}
